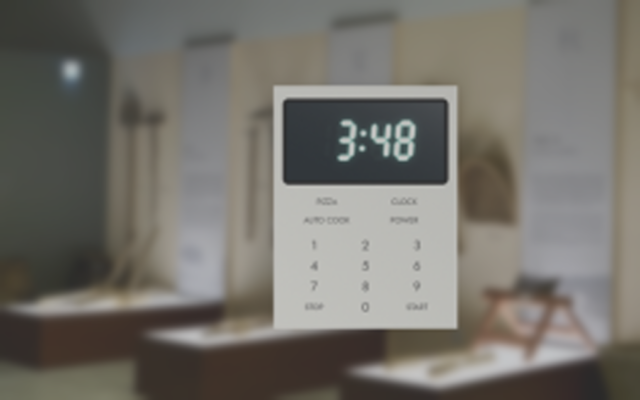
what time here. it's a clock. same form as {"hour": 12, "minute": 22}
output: {"hour": 3, "minute": 48}
